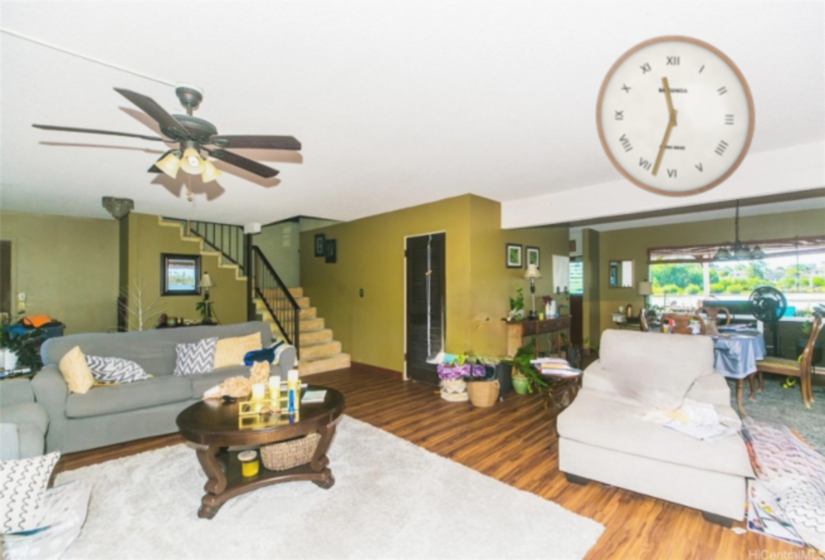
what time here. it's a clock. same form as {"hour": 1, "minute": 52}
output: {"hour": 11, "minute": 33}
